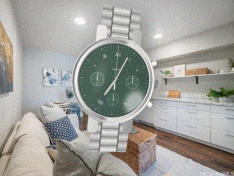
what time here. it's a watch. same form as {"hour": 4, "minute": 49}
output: {"hour": 7, "minute": 4}
